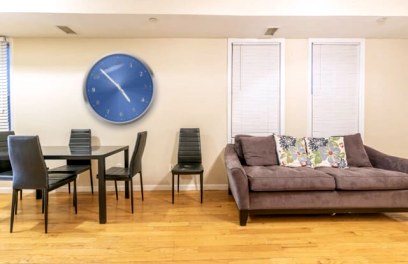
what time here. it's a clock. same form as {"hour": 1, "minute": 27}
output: {"hour": 4, "minute": 53}
